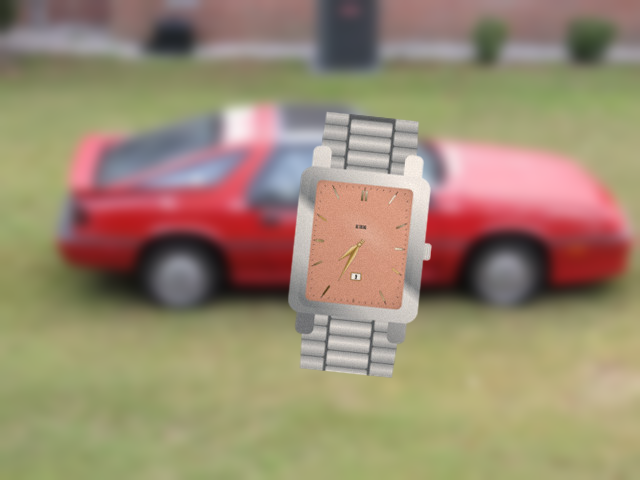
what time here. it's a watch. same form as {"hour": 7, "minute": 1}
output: {"hour": 7, "minute": 34}
